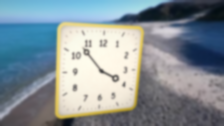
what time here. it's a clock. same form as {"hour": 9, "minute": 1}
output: {"hour": 3, "minute": 53}
